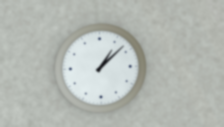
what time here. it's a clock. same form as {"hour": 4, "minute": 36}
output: {"hour": 1, "minute": 8}
